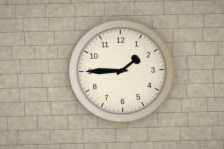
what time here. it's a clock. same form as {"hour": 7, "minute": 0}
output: {"hour": 1, "minute": 45}
